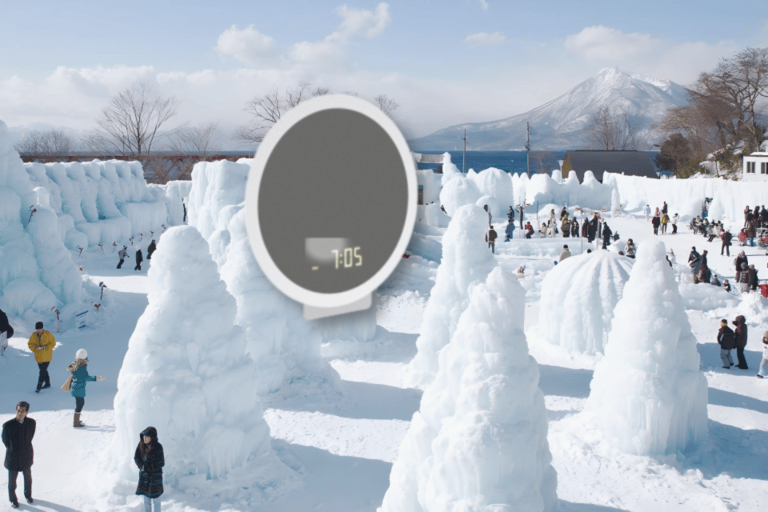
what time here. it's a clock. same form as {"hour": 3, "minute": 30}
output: {"hour": 7, "minute": 5}
